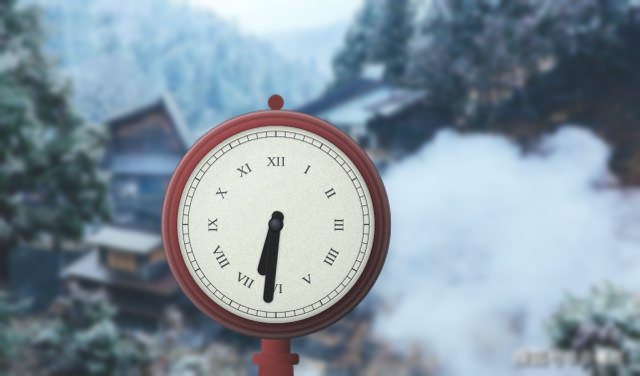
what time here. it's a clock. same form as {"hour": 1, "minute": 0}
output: {"hour": 6, "minute": 31}
